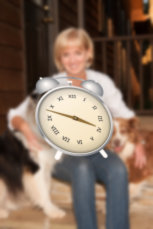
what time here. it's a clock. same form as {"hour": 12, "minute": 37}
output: {"hour": 3, "minute": 48}
